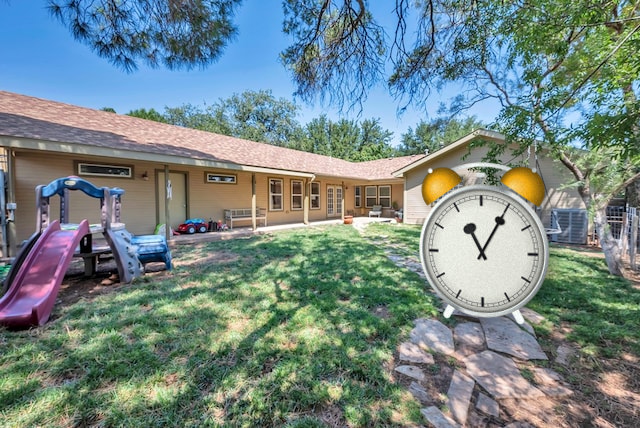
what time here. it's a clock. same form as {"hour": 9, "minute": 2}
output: {"hour": 11, "minute": 5}
